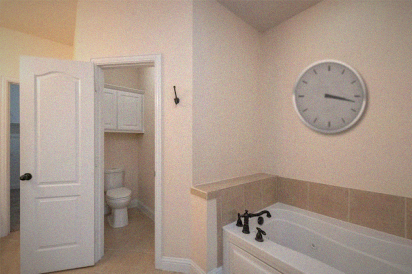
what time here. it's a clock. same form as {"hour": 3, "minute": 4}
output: {"hour": 3, "minute": 17}
